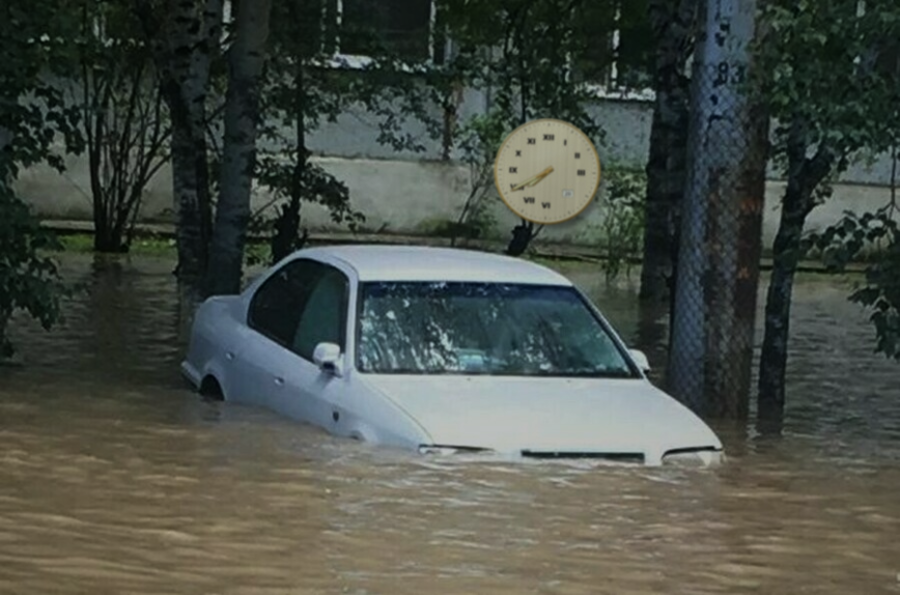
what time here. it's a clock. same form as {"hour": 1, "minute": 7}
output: {"hour": 7, "minute": 40}
